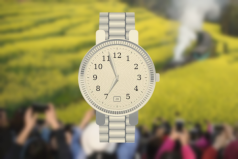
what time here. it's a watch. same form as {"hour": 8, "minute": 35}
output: {"hour": 6, "minute": 57}
